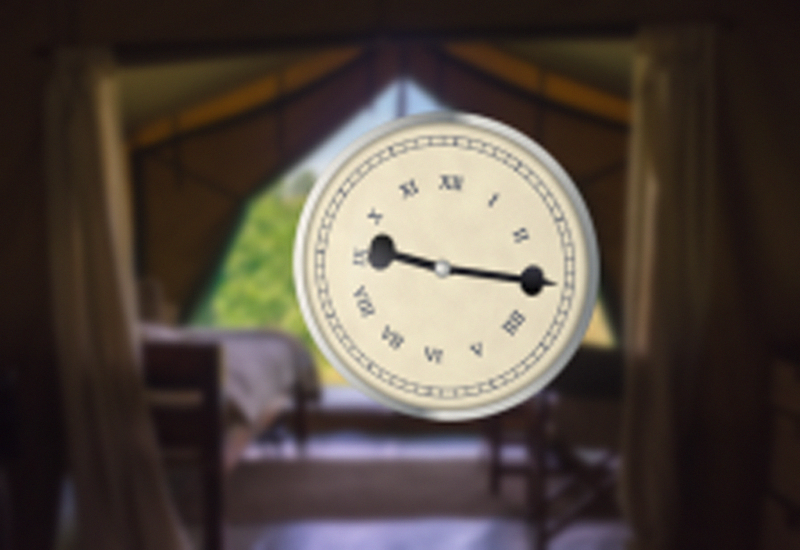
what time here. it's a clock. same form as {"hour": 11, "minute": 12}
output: {"hour": 9, "minute": 15}
